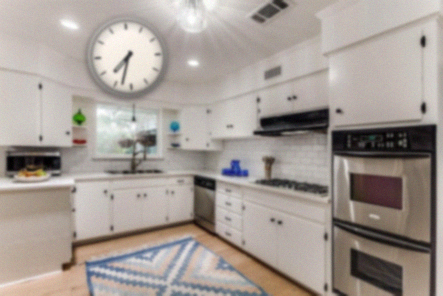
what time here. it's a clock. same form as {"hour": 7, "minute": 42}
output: {"hour": 7, "minute": 33}
